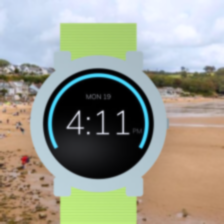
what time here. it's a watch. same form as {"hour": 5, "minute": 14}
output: {"hour": 4, "minute": 11}
